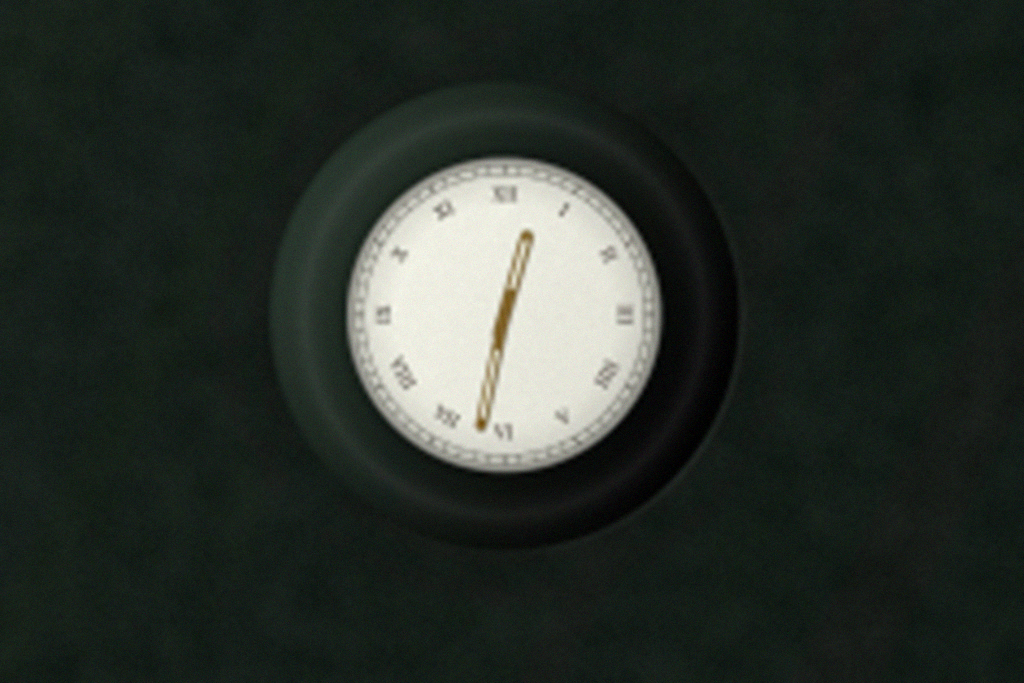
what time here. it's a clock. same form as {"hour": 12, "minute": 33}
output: {"hour": 12, "minute": 32}
